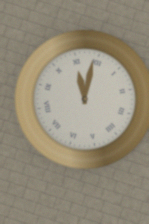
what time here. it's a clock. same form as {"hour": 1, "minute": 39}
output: {"hour": 10, "minute": 59}
